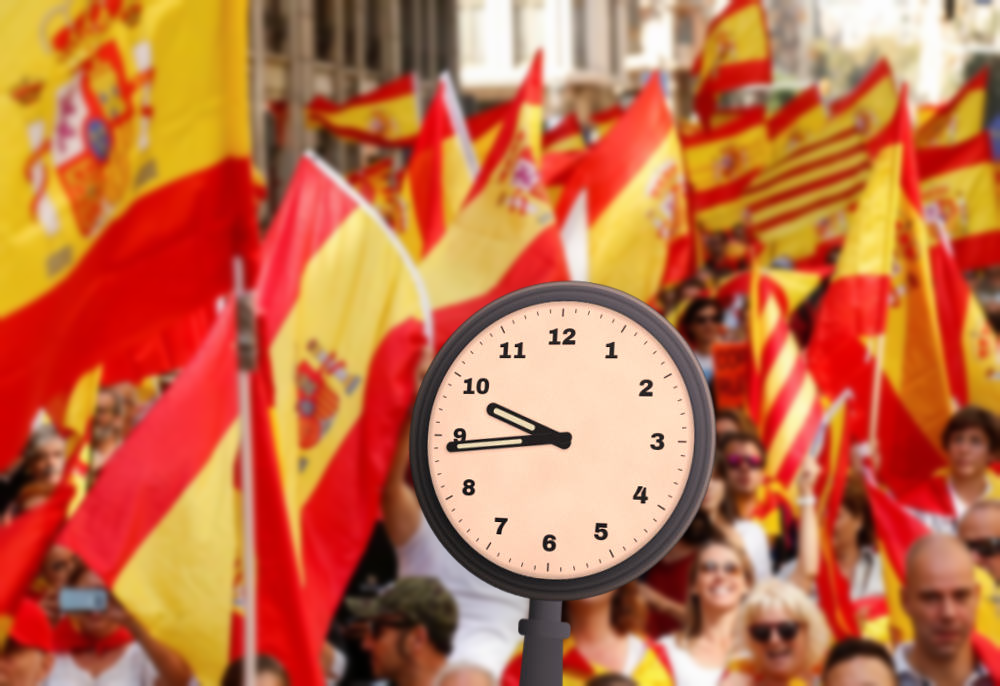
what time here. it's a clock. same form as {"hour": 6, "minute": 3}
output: {"hour": 9, "minute": 44}
